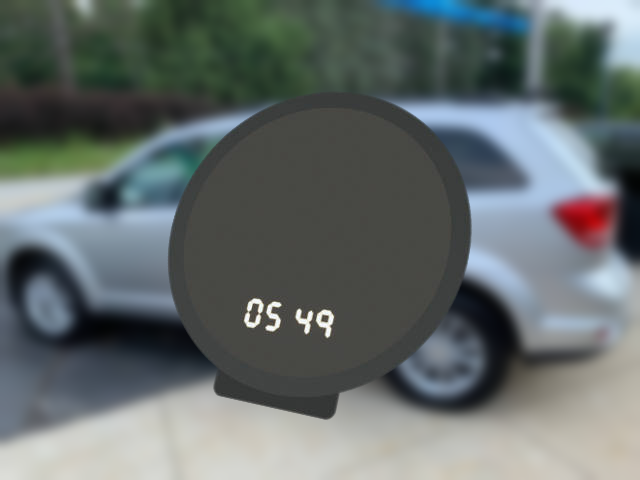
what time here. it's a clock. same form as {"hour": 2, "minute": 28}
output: {"hour": 5, "minute": 49}
